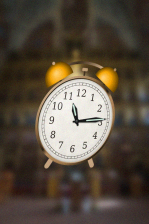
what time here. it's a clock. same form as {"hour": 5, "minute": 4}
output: {"hour": 11, "minute": 14}
